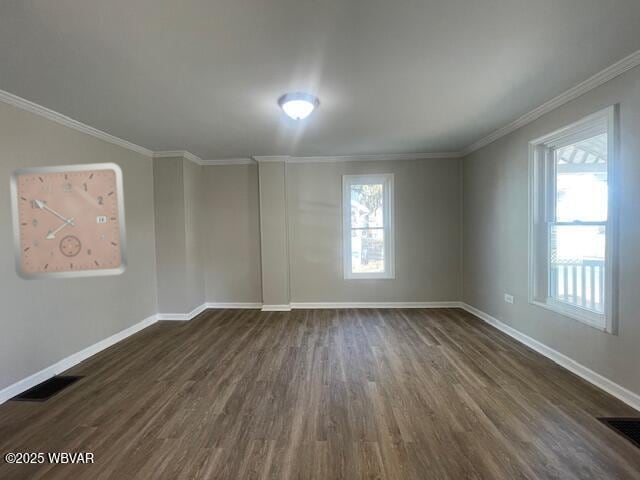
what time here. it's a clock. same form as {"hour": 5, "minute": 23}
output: {"hour": 7, "minute": 51}
